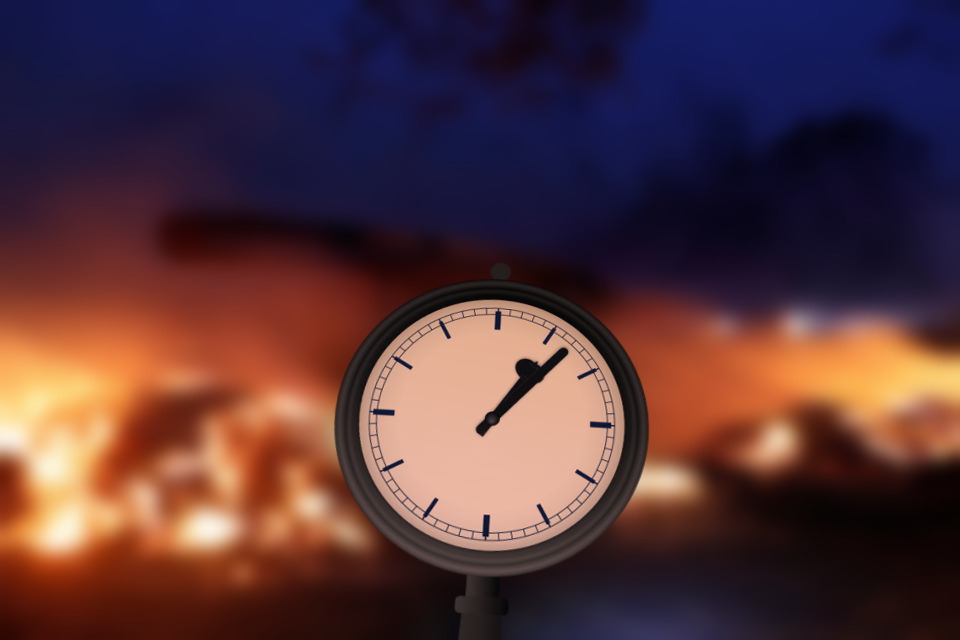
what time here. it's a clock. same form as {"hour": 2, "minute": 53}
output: {"hour": 1, "minute": 7}
